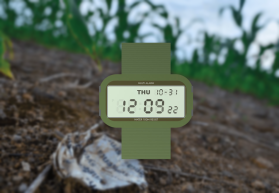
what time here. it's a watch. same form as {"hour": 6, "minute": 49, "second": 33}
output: {"hour": 12, "minute": 9, "second": 22}
